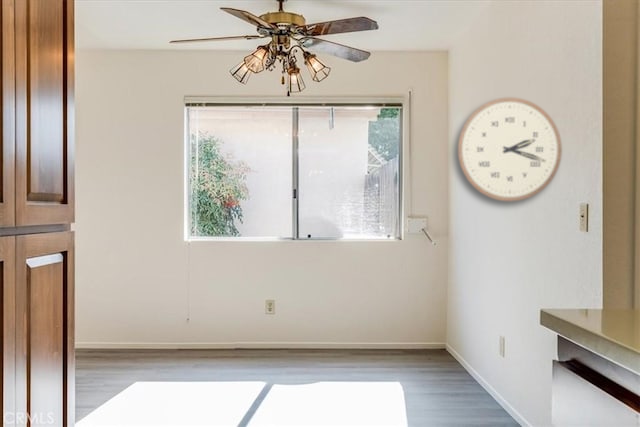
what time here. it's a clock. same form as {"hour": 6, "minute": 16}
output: {"hour": 2, "minute": 18}
